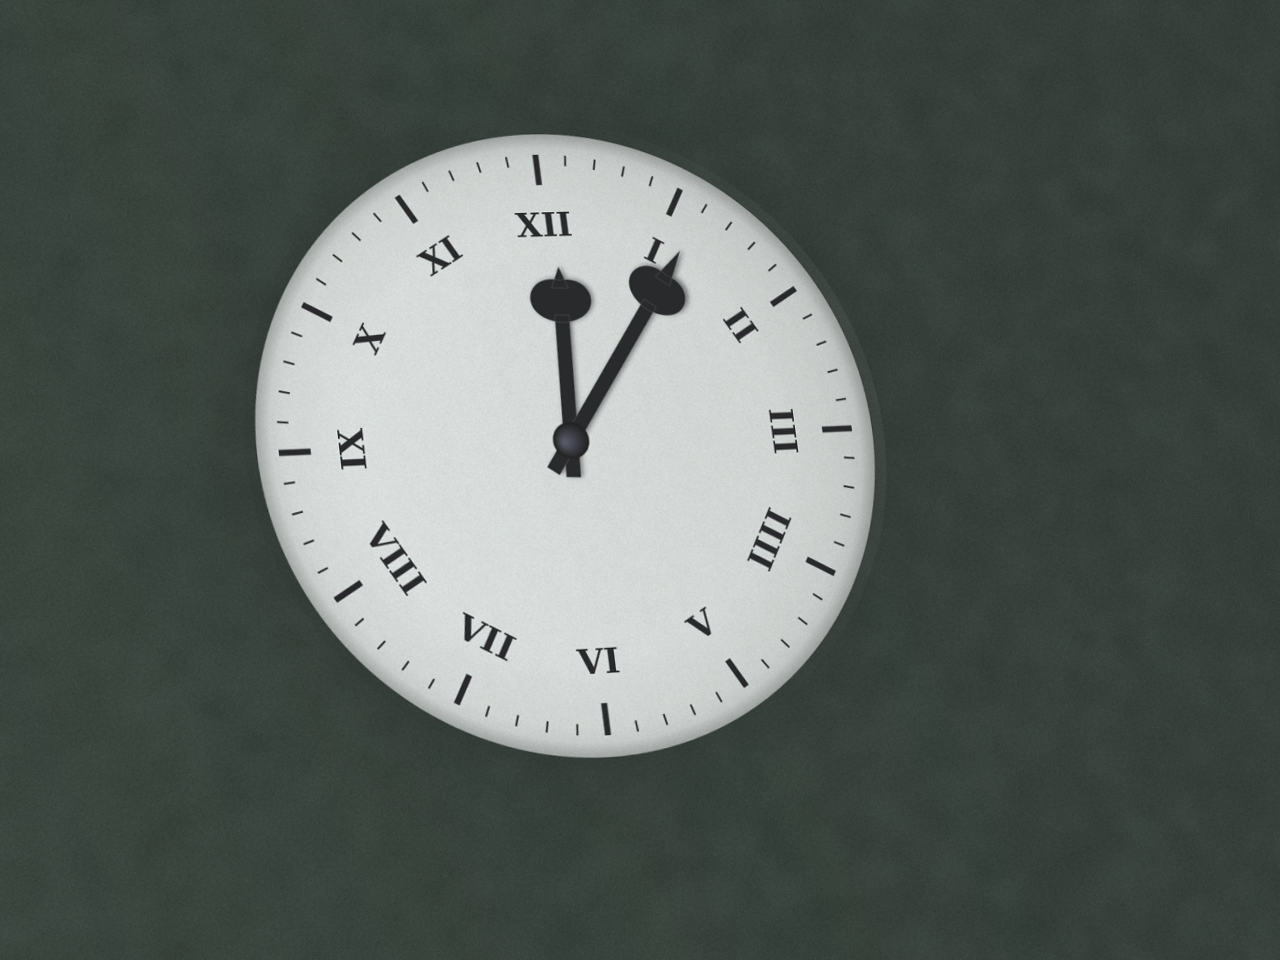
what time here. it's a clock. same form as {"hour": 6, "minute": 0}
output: {"hour": 12, "minute": 6}
